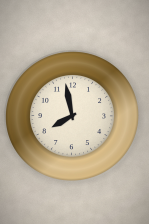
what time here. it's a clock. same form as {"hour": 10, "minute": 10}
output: {"hour": 7, "minute": 58}
